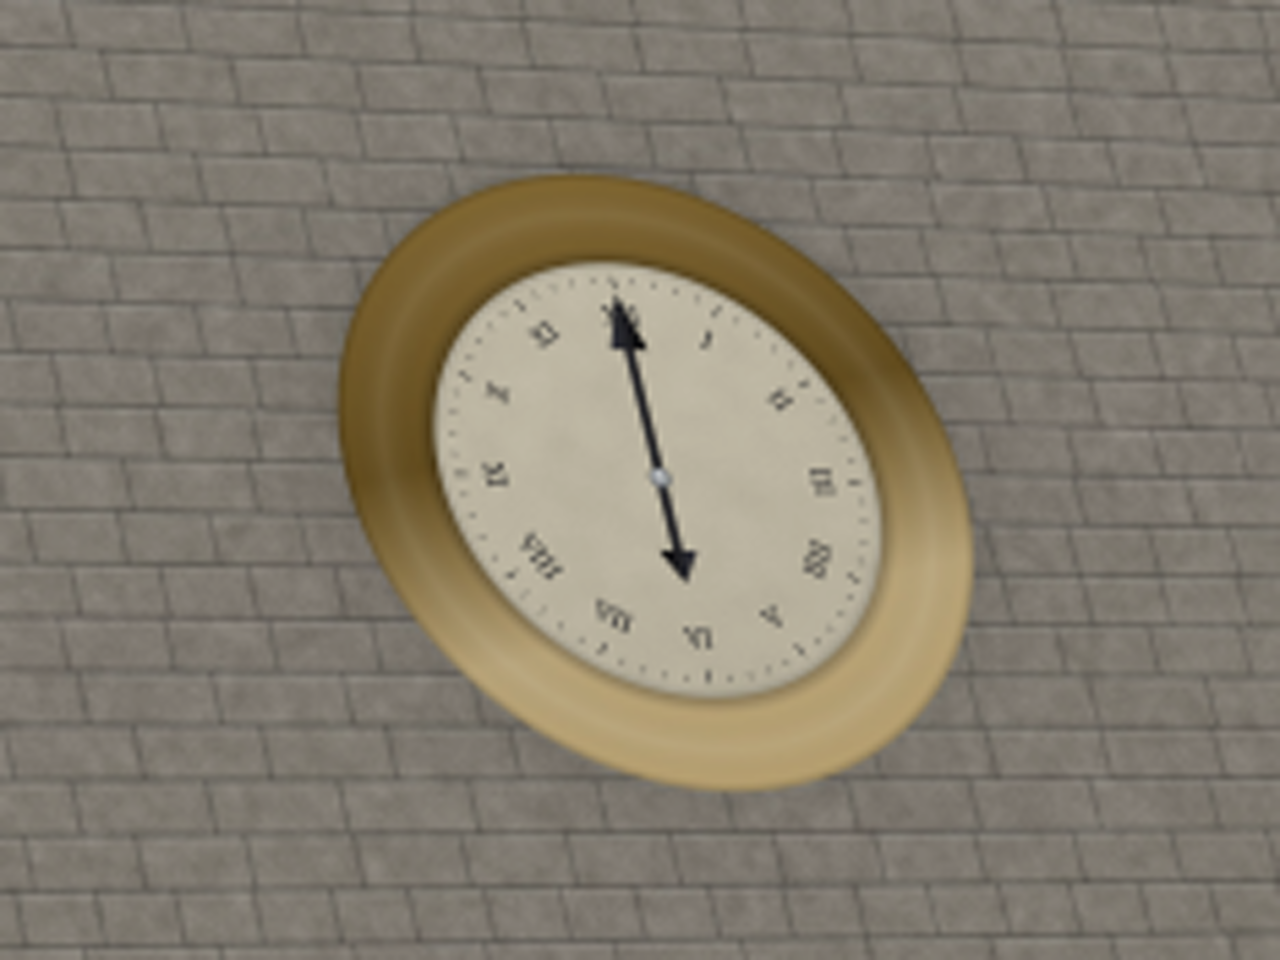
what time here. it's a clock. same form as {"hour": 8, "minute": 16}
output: {"hour": 6, "minute": 0}
